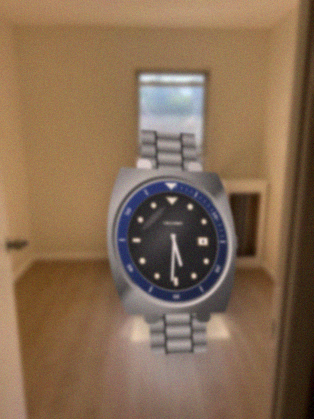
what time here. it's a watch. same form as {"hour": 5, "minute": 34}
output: {"hour": 5, "minute": 31}
